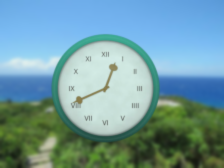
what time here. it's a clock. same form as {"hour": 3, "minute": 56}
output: {"hour": 12, "minute": 41}
